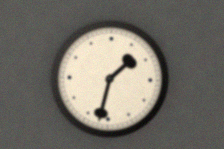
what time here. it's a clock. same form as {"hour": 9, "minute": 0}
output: {"hour": 1, "minute": 32}
